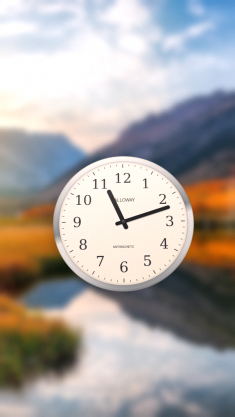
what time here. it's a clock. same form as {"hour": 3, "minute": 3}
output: {"hour": 11, "minute": 12}
